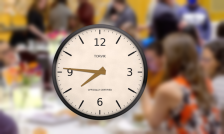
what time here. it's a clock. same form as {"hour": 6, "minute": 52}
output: {"hour": 7, "minute": 46}
